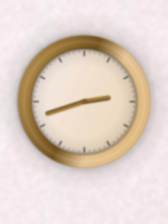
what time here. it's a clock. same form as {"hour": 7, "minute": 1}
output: {"hour": 2, "minute": 42}
